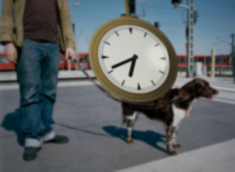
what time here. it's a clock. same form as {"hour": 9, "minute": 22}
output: {"hour": 6, "minute": 41}
